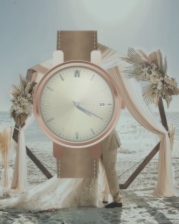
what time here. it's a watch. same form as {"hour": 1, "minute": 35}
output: {"hour": 4, "minute": 20}
